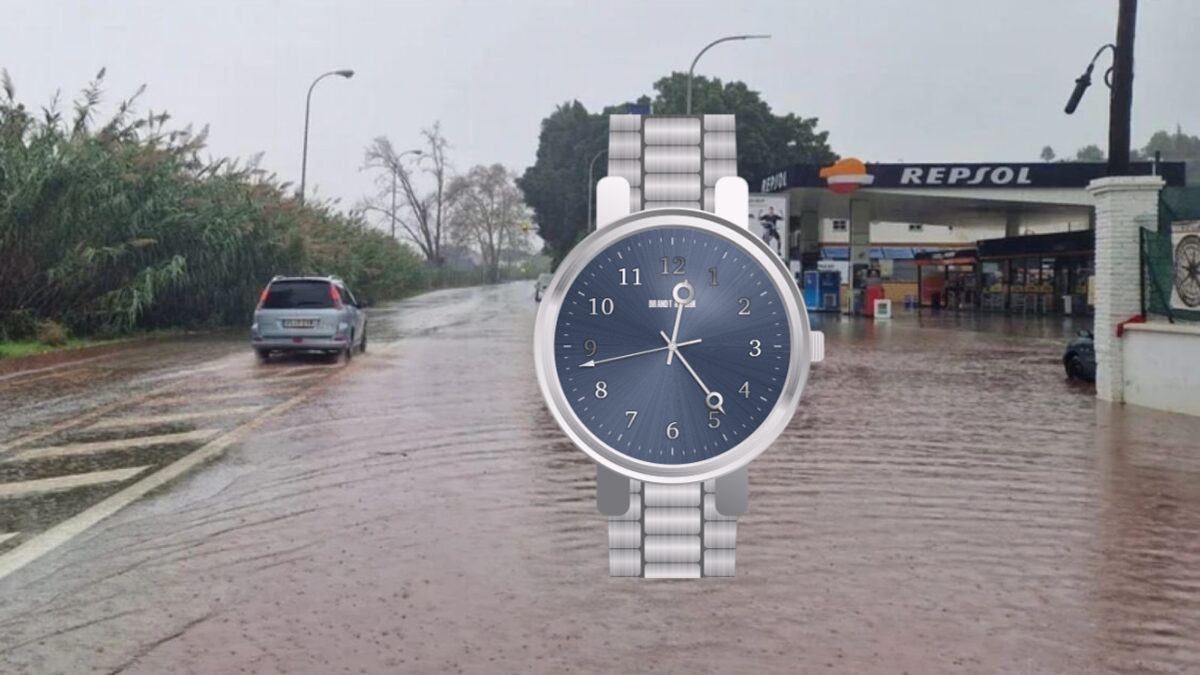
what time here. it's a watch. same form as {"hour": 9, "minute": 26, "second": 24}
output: {"hour": 12, "minute": 23, "second": 43}
